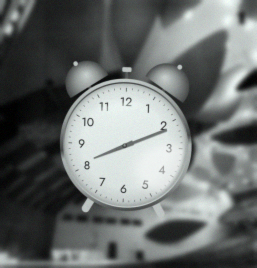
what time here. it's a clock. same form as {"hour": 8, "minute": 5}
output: {"hour": 8, "minute": 11}
